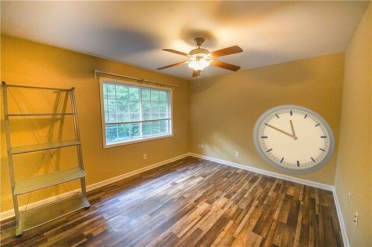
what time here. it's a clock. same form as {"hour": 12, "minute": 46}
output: {"hour": 11, "minute": 50}
